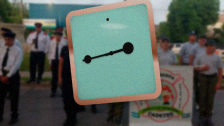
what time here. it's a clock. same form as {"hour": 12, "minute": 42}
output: {"hour": 2, "minute": 44}
